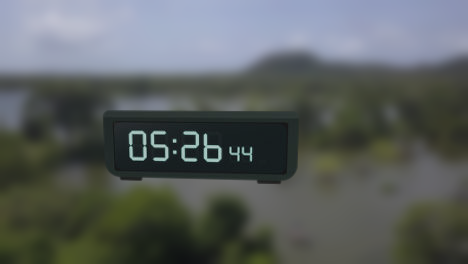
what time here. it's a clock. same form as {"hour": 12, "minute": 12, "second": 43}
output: {"hour": 5, "minute": 26, "second": 44}
